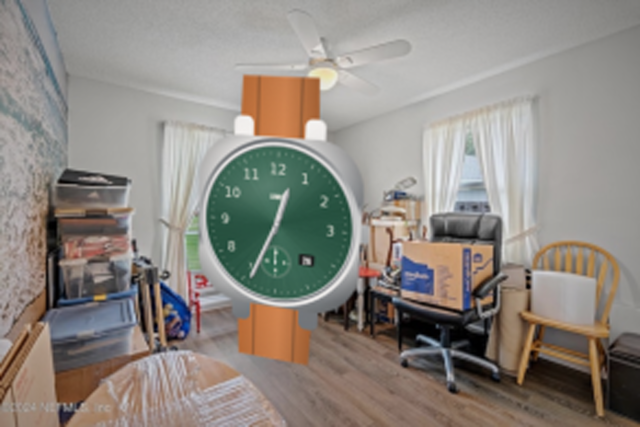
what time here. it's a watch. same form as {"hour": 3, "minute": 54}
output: {"hour": 12, "minute": 34}
